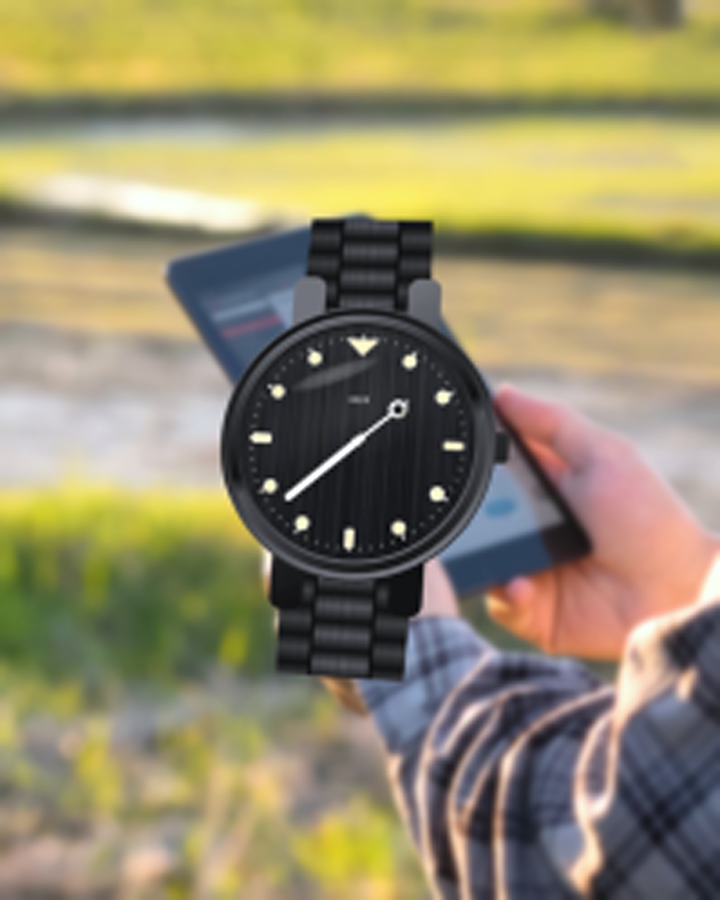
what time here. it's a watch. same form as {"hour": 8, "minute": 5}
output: {"hour": 1, "minute": 38}
